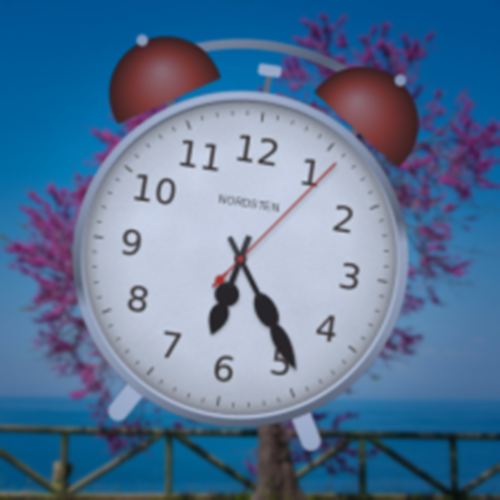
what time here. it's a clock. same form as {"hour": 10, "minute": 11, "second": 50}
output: {"hour": 6, "minute": 24, "second": 6}
